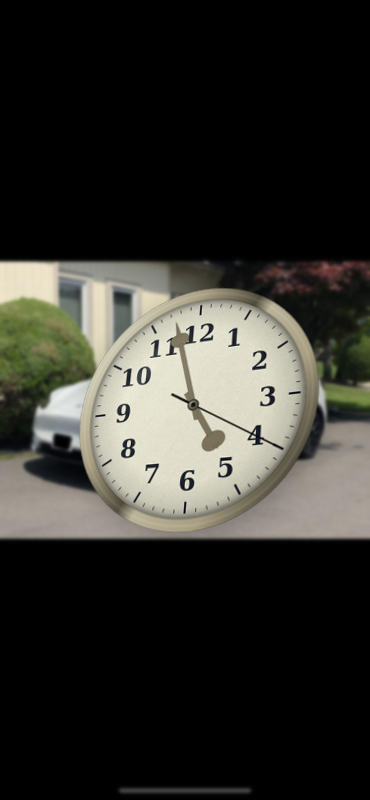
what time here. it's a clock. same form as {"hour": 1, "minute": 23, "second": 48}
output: {"hour": 4, "minute": 57, "second": 20}
